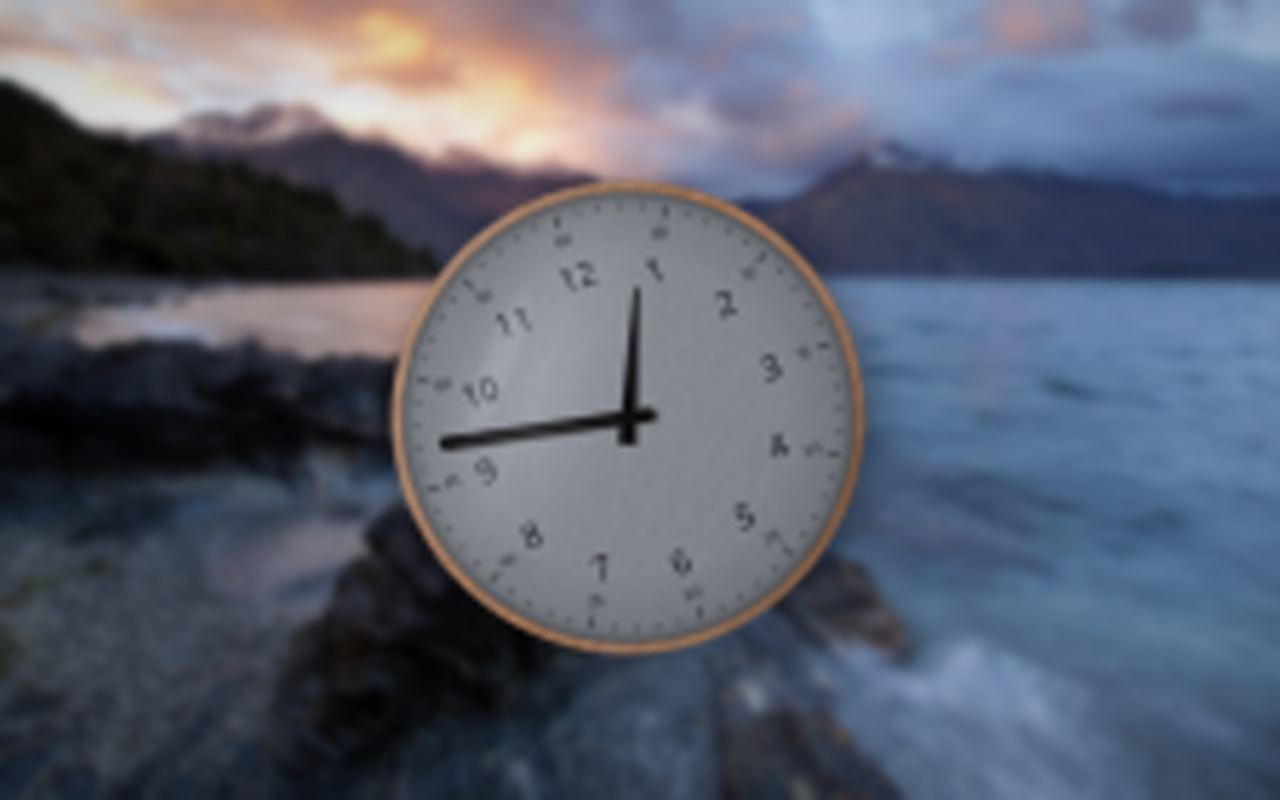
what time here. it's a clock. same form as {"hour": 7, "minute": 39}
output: {"hour": 12, "minute": 47}
